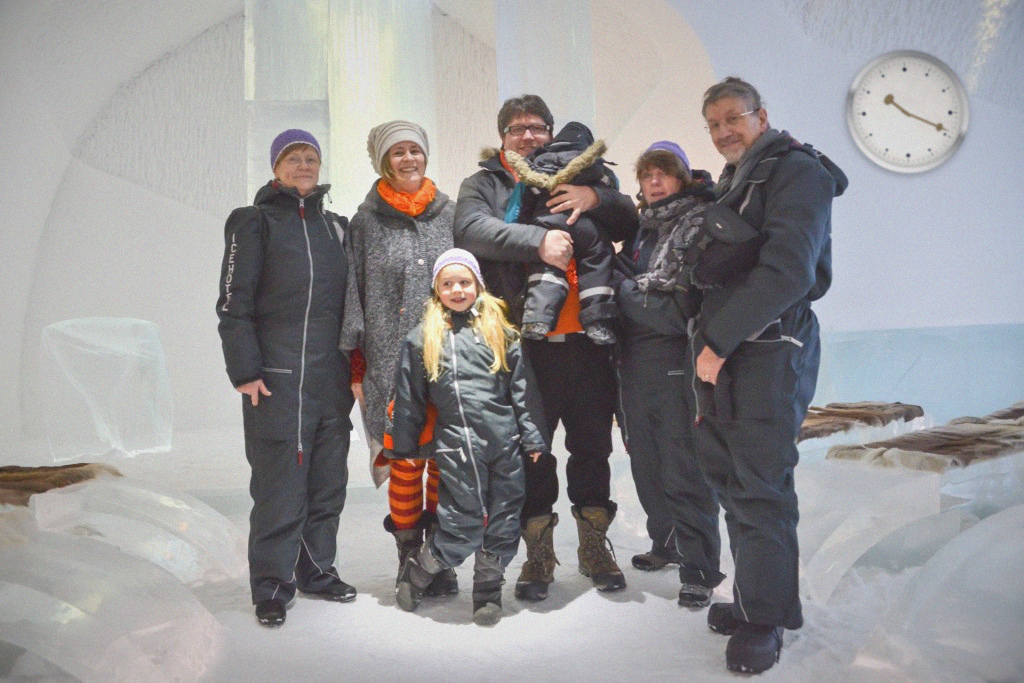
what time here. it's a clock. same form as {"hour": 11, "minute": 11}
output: {"hour": 10, "minute": 19}
